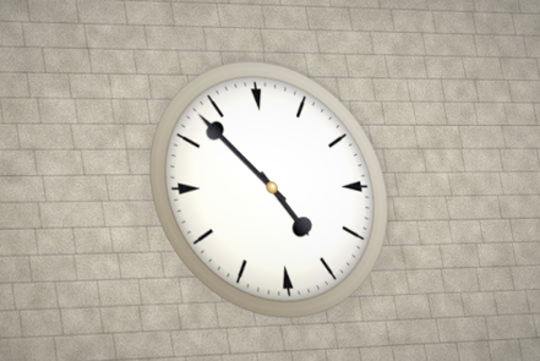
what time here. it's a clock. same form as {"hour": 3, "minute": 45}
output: {"hour": 4, "minute": 53}
